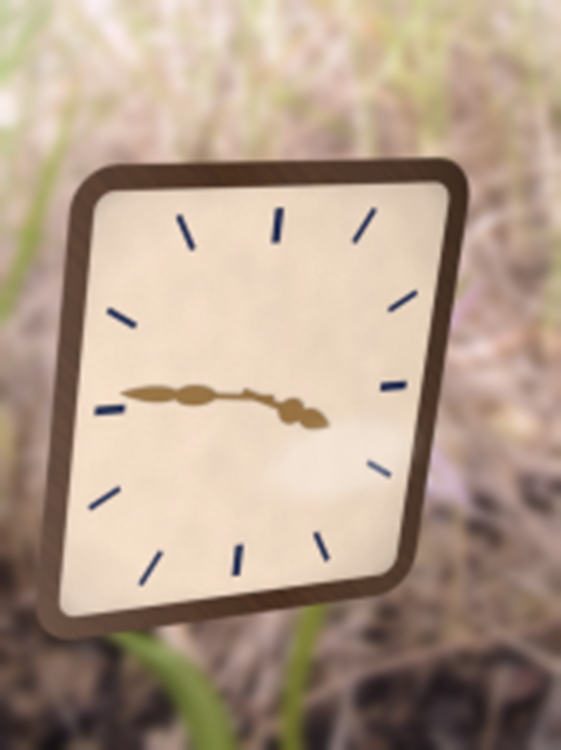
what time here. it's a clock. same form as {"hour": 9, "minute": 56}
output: {"hour": 3, "minute": 46}
